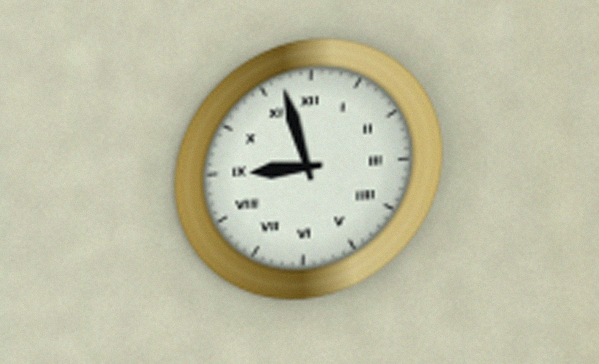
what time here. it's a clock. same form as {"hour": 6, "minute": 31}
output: {"hour": 8, "minute": 57}
